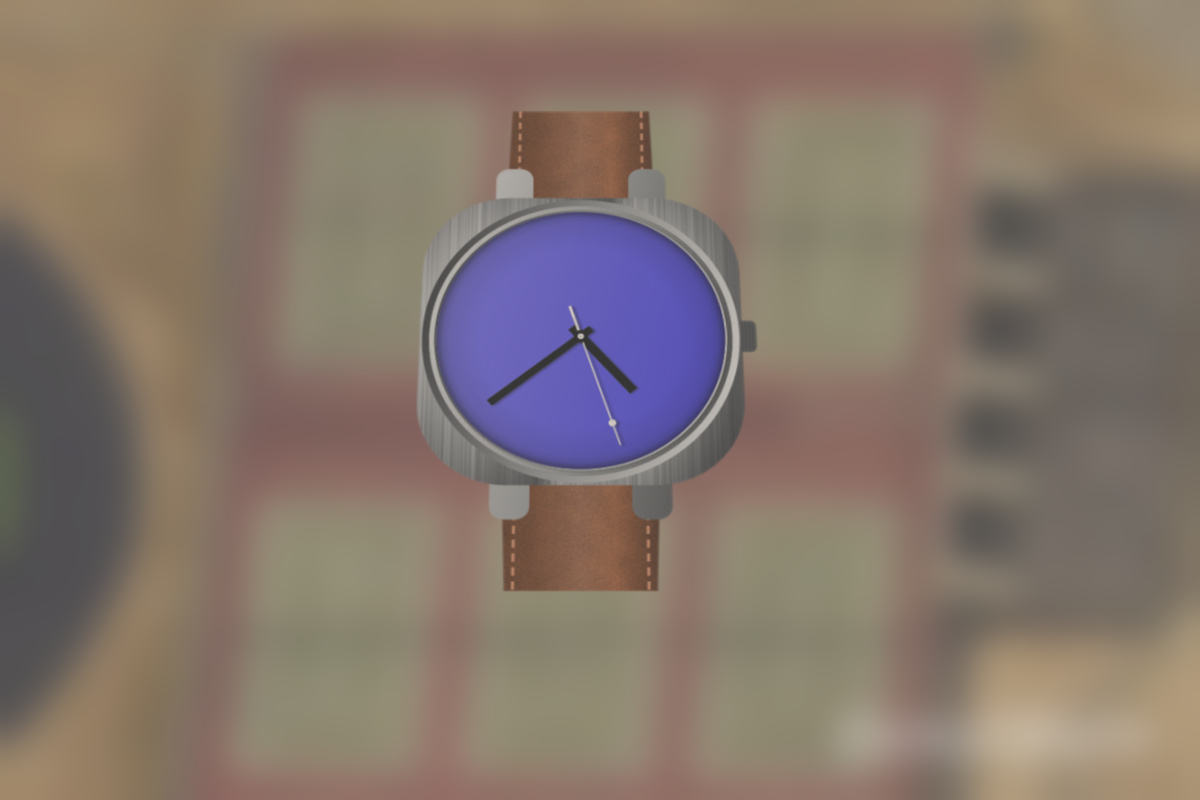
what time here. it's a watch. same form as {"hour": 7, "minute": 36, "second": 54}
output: {"hour": 4, "minute": 38, "second": 27}
